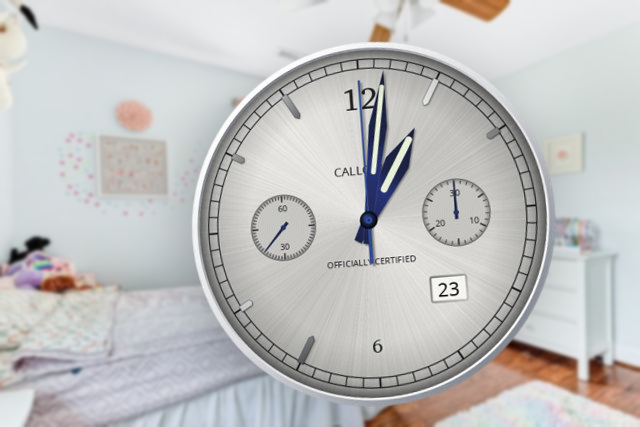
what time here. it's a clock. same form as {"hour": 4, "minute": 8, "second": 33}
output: {"hour": 1, "minute": 1, "second": 37}
